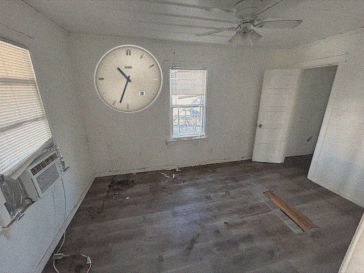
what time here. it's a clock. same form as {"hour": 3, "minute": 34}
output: {"hour": 10, "minute": 33}
